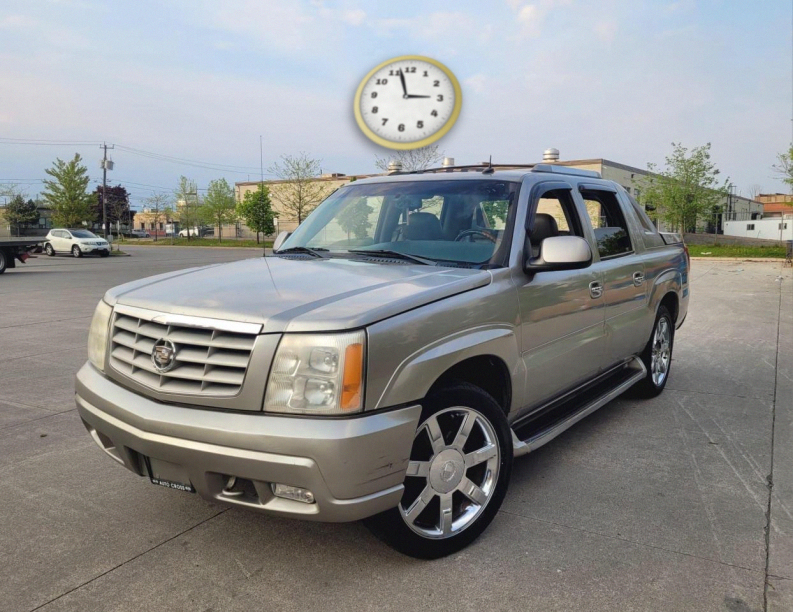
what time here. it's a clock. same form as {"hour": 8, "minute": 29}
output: {"hour": 2, "minute": 57}
